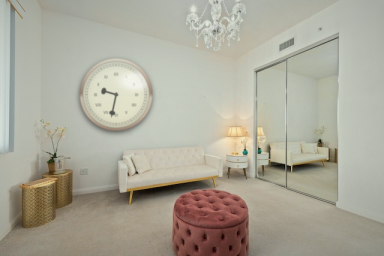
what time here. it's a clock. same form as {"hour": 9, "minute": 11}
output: {"hour": 9, "minute": 32}
